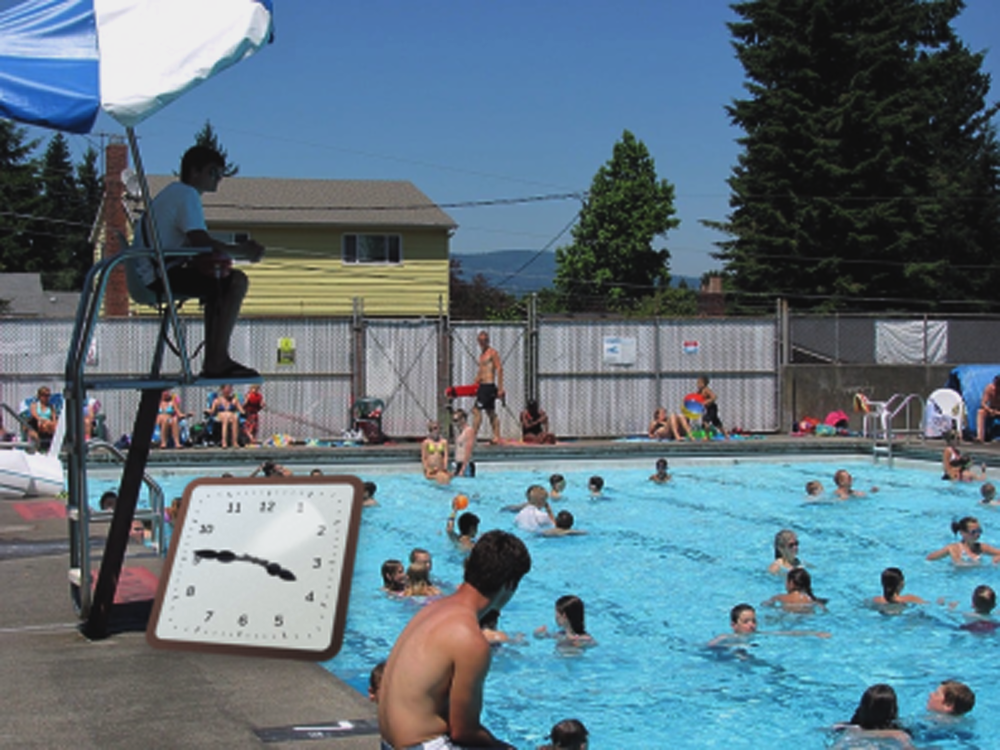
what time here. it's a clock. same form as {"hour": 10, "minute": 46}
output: {"hour": 3, "minute": 46}
